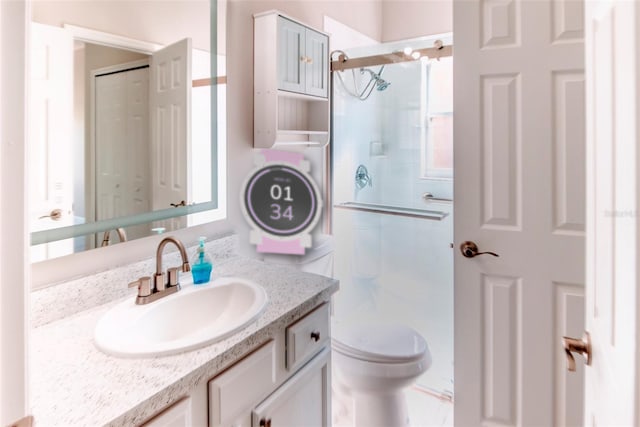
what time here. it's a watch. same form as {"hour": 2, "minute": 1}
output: {"hour": 1, "minute": 34}
